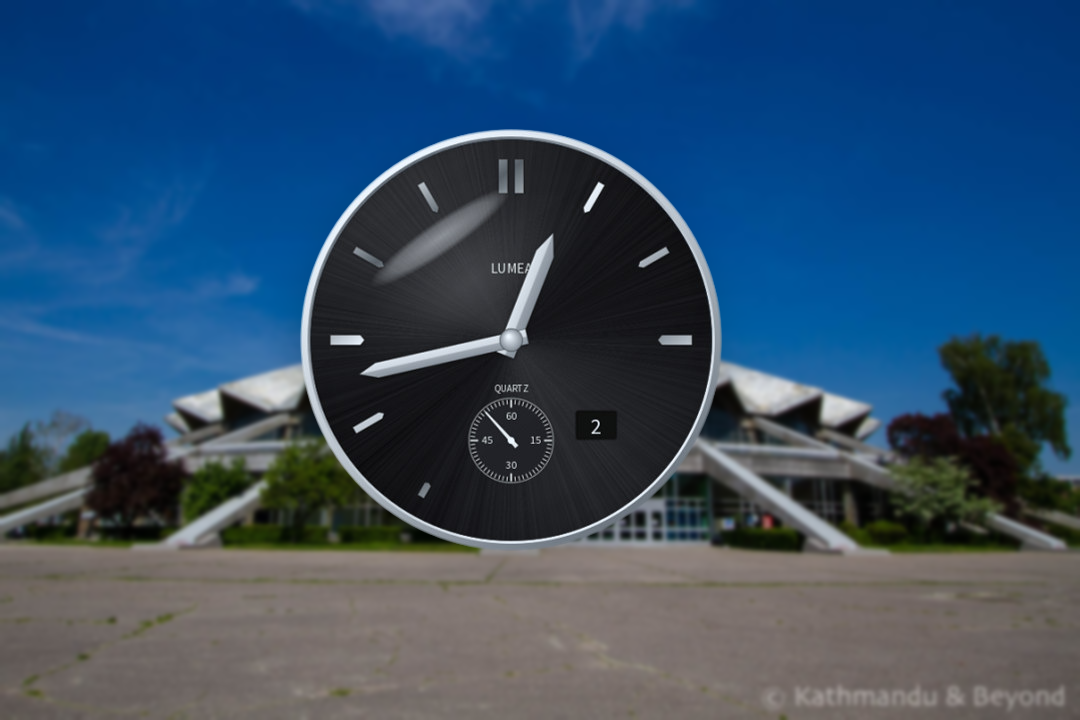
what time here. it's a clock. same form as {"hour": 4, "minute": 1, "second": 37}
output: {"hour": 12, "minute": 42, "second": 53}
